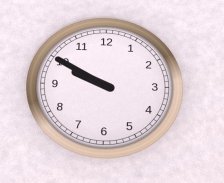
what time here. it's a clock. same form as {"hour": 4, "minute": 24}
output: {"hour": 9, "minute": 50}
